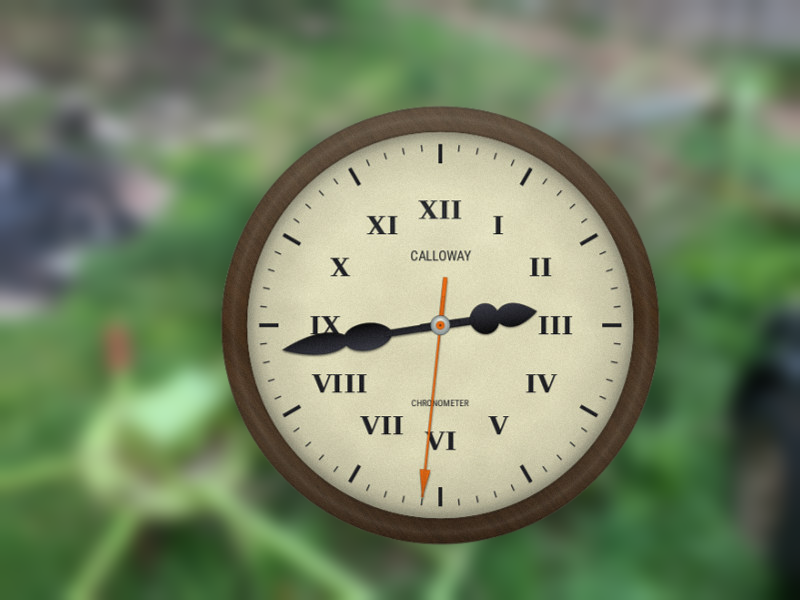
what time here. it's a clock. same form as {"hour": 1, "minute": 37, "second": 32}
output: {"hour": 2, "minute": 43, "second": 31}
